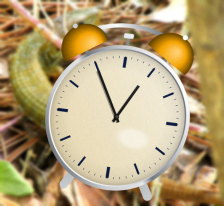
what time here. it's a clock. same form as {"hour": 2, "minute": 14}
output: {"hour": 12, "minute": 55}
